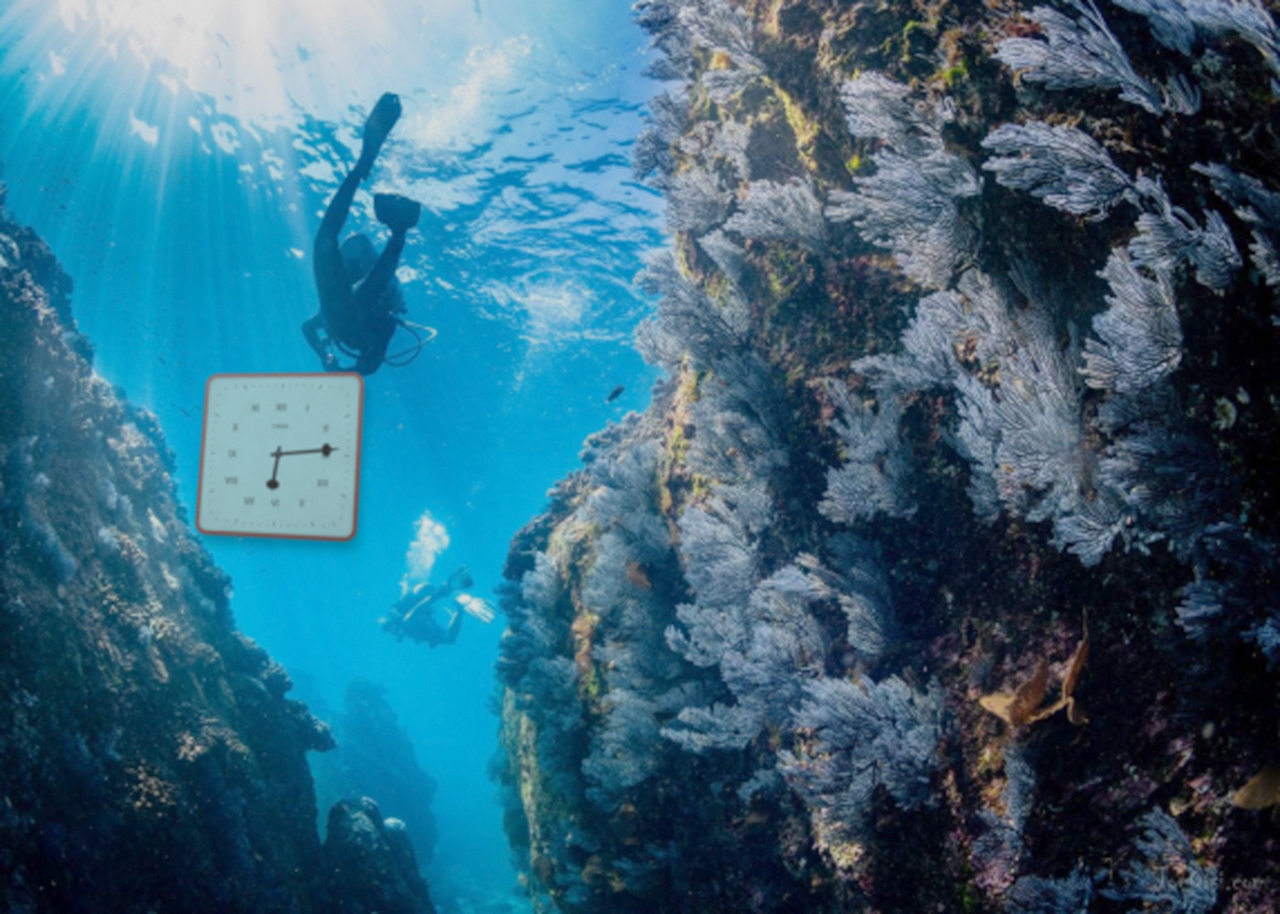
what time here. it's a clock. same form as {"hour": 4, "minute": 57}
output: {"hour": 6, "minute": 14}
